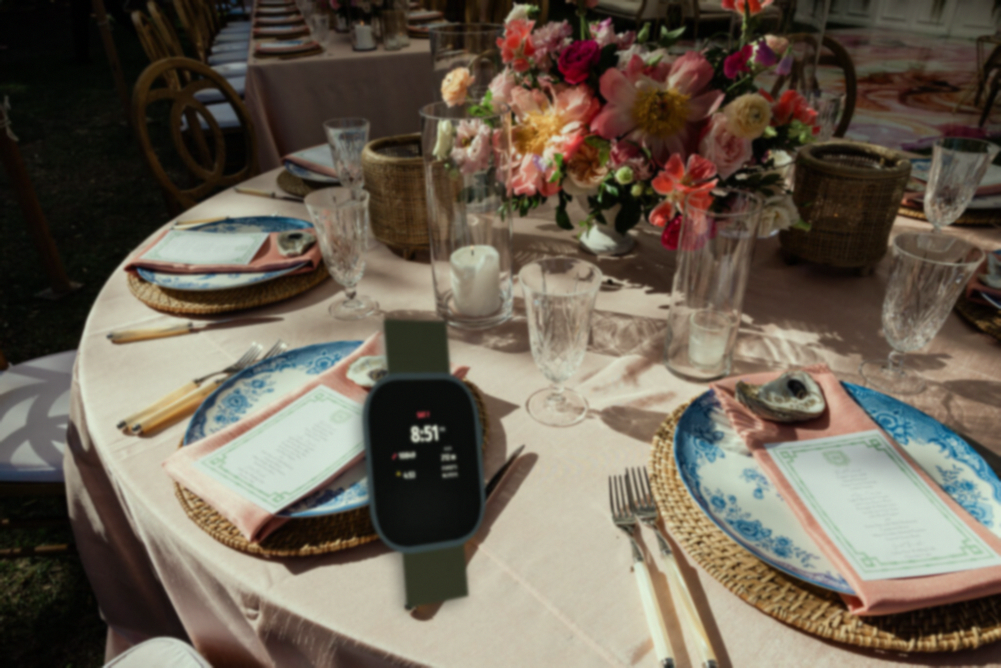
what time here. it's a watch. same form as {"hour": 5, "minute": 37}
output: {"hour": 8, "minute": 51}
